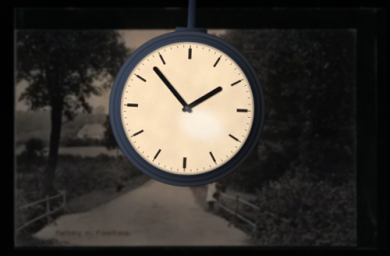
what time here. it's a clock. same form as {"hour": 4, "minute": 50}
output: {"hour": 1, "minute": 53}
